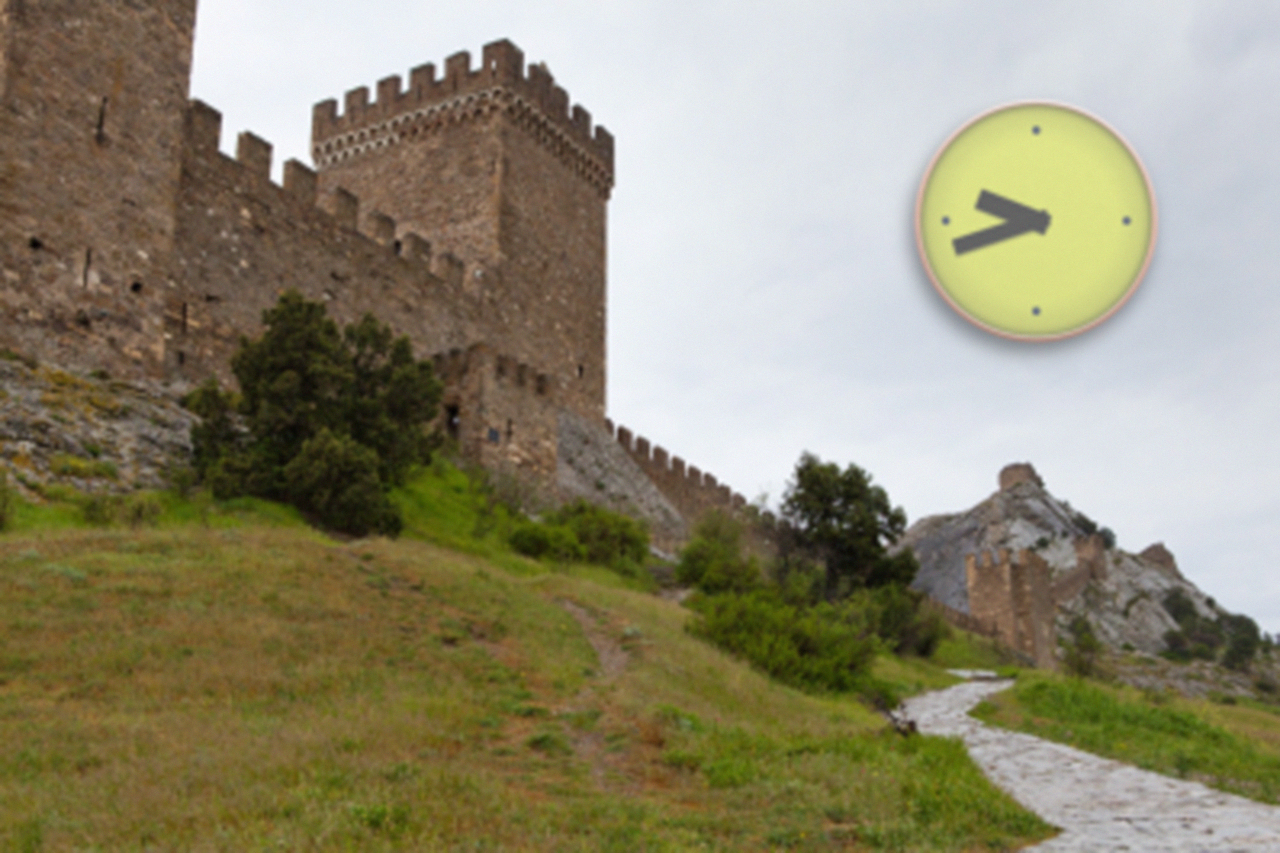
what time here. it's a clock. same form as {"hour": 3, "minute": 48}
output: {"hour": 9, "minute": 42}
